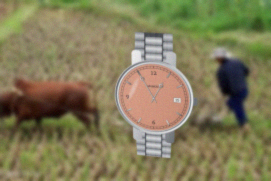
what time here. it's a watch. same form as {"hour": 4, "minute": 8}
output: {"hour": 12, "minute": 55}
